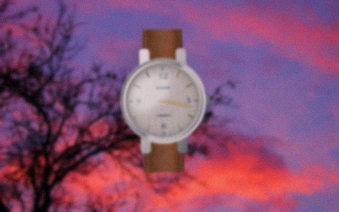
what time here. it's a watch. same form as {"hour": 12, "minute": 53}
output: {"hour": 3, "minute": 17}
